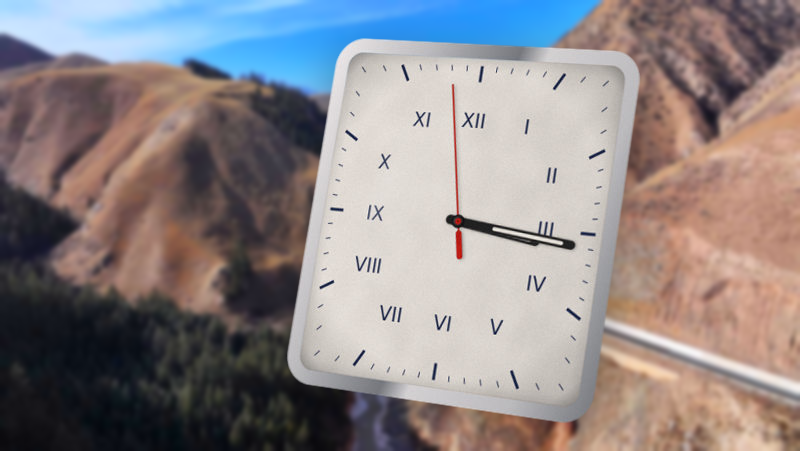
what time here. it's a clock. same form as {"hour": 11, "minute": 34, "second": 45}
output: {"hour": 3, "minute": 15, "second": 58}
